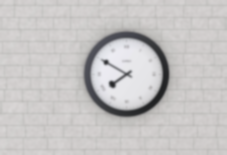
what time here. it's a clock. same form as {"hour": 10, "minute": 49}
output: {"hour": 7, "minute": 50}
